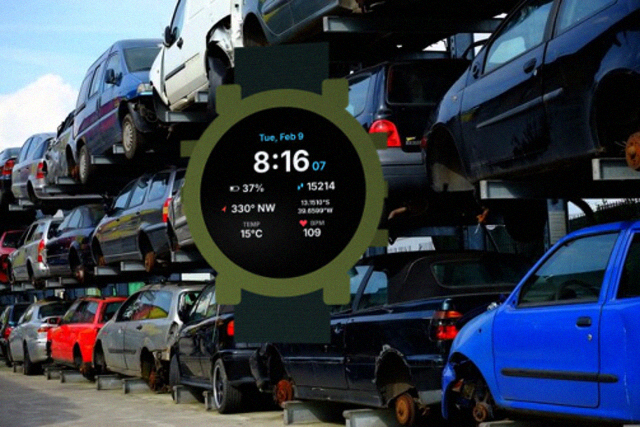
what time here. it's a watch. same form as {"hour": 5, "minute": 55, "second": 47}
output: {"hour": 8, "minute": 16, "second": 7}
